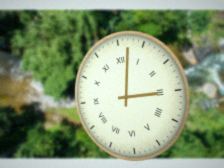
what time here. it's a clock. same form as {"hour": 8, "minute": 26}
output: {"hour": 3, "minute": 2}
